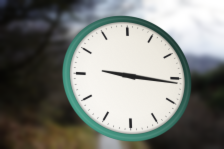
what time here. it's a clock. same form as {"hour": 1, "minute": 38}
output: {"hour": 9, "minute": 16}
